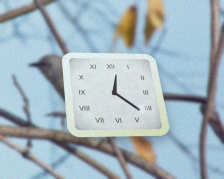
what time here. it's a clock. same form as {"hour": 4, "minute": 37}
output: {"hour": 12, "minute": 22}
